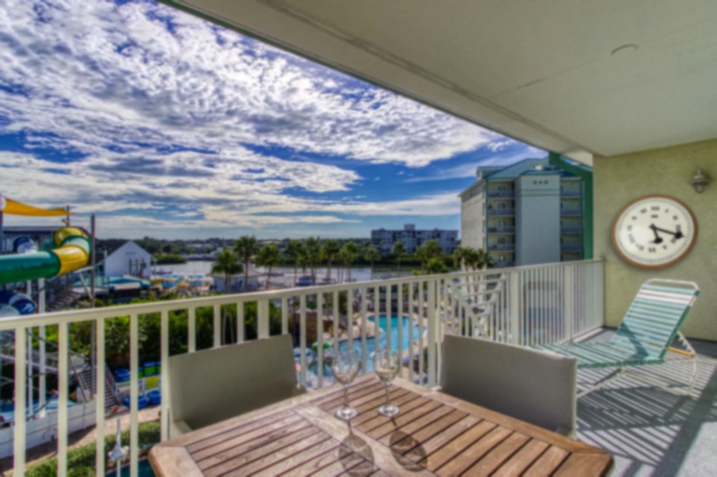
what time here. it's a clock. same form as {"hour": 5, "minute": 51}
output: {"hour": 5, "minute": 18}
